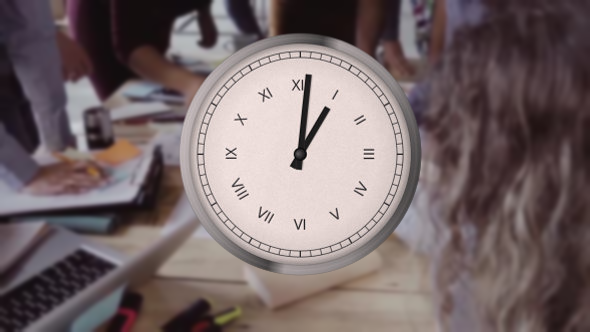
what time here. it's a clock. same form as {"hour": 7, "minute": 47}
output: {"hour": 1, "minute": 1}
